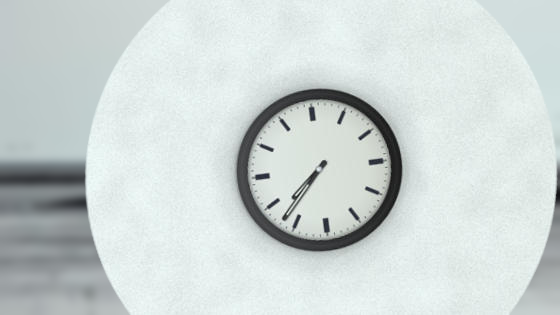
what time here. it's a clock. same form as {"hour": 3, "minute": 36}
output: {"hour": 7, "minute": 37}
